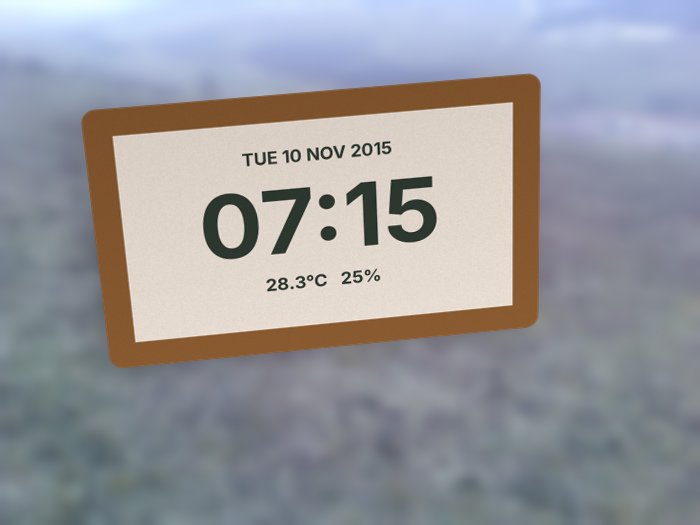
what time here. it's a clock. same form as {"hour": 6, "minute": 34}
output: {"hour": 7, "minute": 15}
